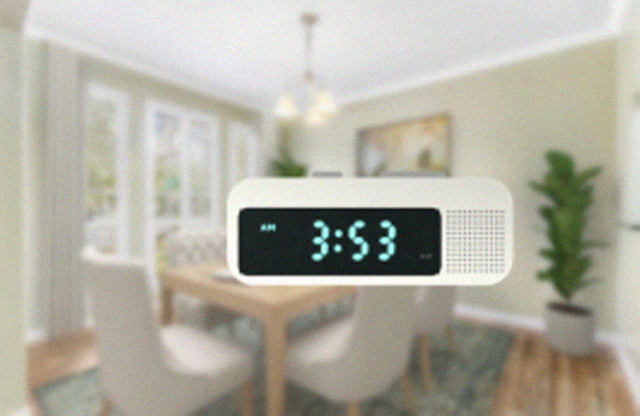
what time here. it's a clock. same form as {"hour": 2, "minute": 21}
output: {"hour": 3, "minute": 53}
